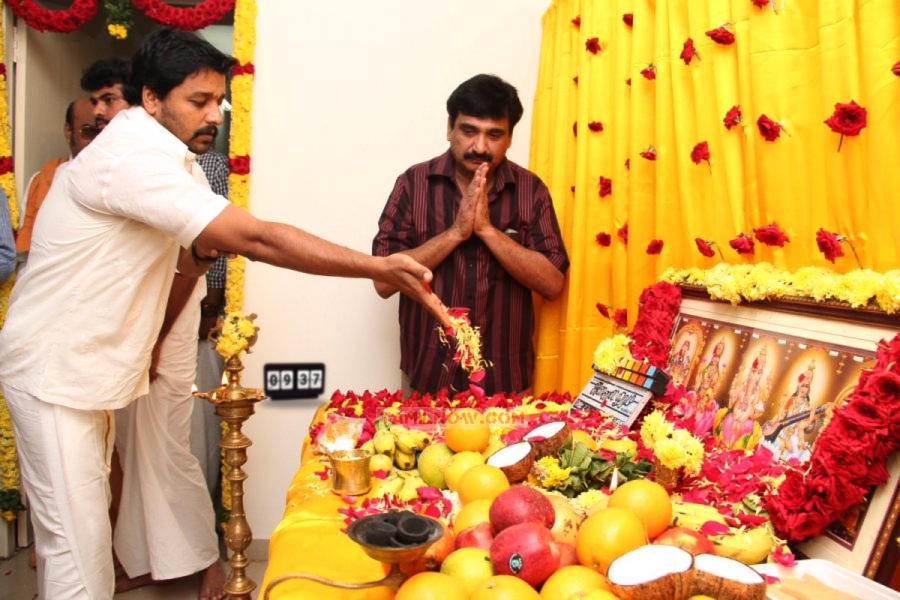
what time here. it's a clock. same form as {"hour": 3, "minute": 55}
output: {"hour": 9, "minute": 37}
